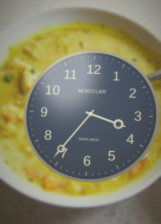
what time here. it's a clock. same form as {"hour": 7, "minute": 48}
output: {"hour": 3, "minute": 36}
